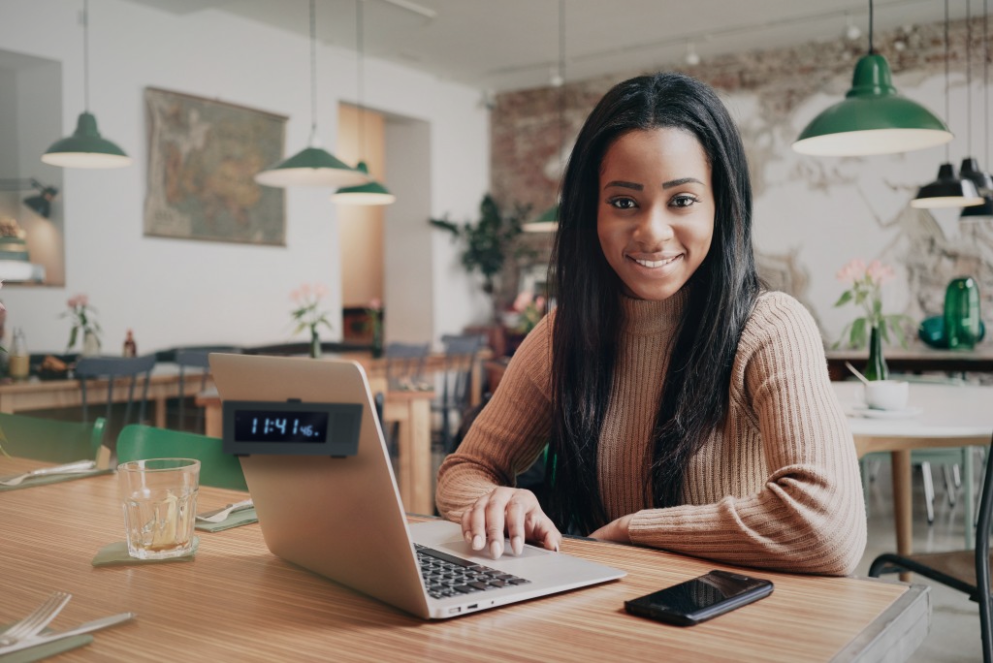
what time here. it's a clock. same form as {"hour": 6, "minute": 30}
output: {"hour": 11, "minute": 41}
